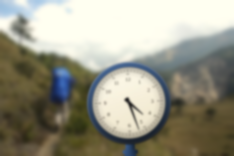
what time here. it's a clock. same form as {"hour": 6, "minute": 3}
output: {"hour": 4, "minute": 27}
